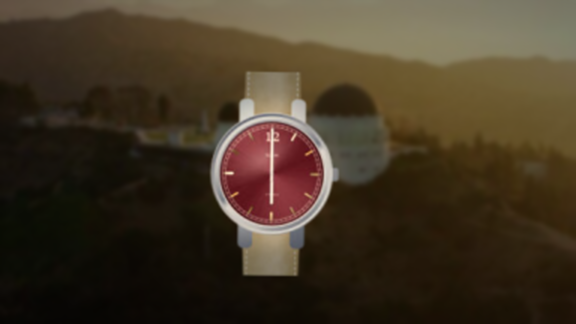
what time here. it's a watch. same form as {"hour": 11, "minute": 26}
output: {"hour": 6, "minute": 0}
